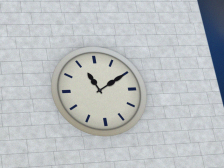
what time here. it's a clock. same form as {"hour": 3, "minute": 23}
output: {"hour": 11, "minute": 10}
